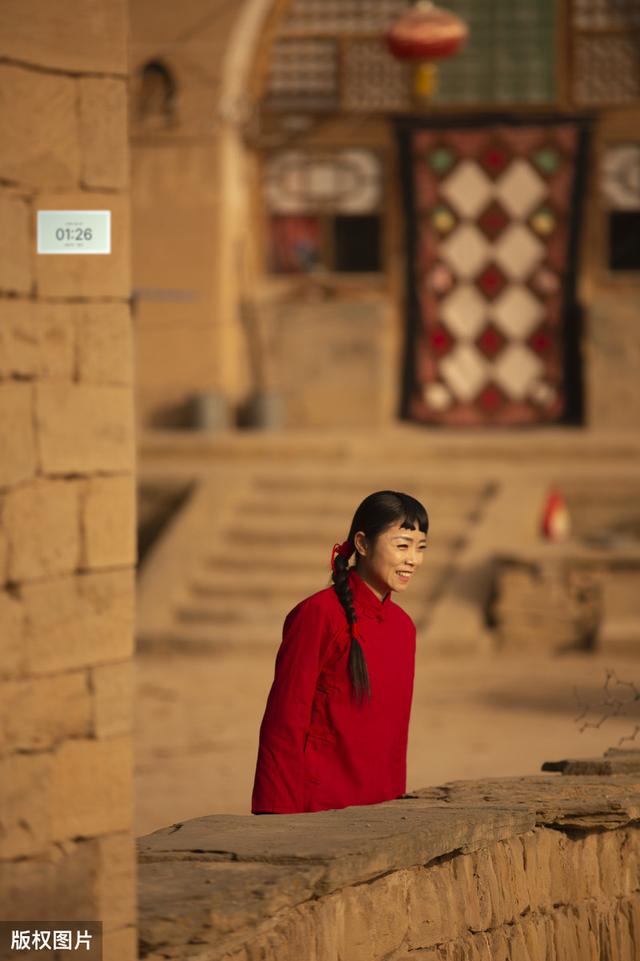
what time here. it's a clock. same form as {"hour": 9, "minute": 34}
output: {"hour": 1, "minute": 26}
